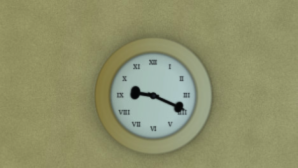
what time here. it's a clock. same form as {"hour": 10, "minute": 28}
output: {"hour": 9, "minute": 19}
